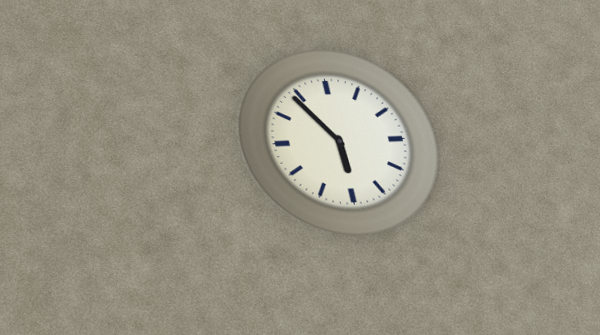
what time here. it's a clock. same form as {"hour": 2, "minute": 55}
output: {"hour": 5, "minute": 54}
